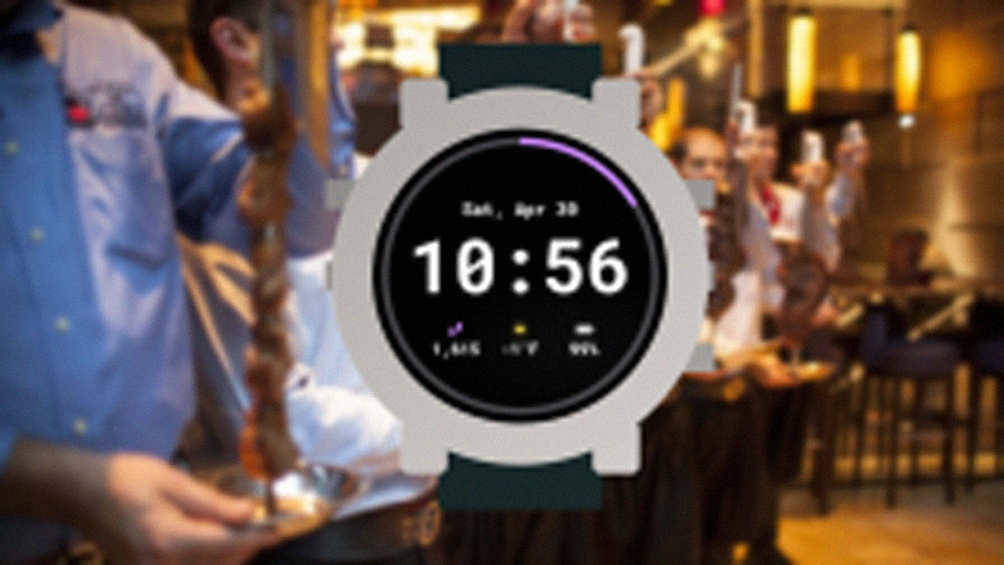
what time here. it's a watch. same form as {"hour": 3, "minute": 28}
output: {"hour": 10, "minute": 56}
